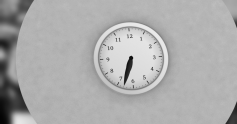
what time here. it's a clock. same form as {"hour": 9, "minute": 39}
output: {"hour": 6, "minute": 33}
